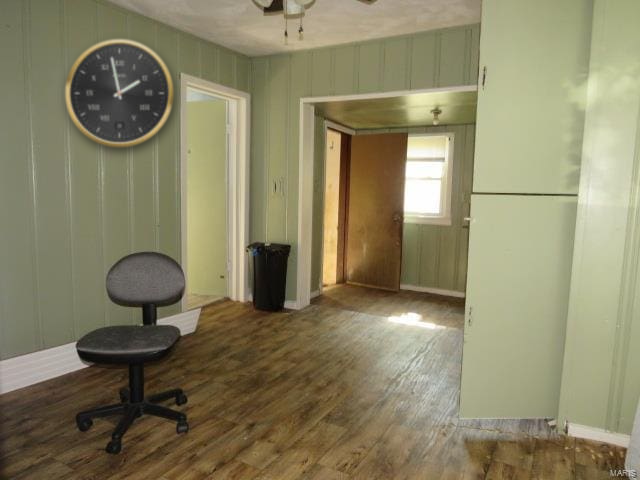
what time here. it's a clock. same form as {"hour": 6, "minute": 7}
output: {"hour": 1, "minute": 58}
